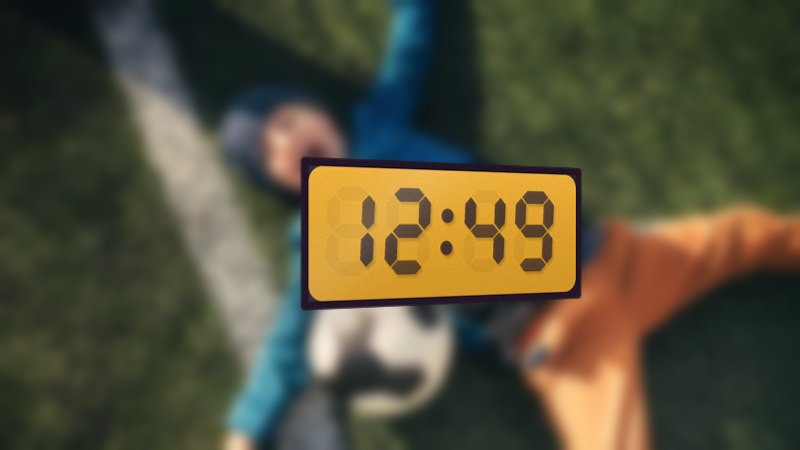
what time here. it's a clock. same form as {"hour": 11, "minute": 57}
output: {"hour": 12, "minute": 49}
